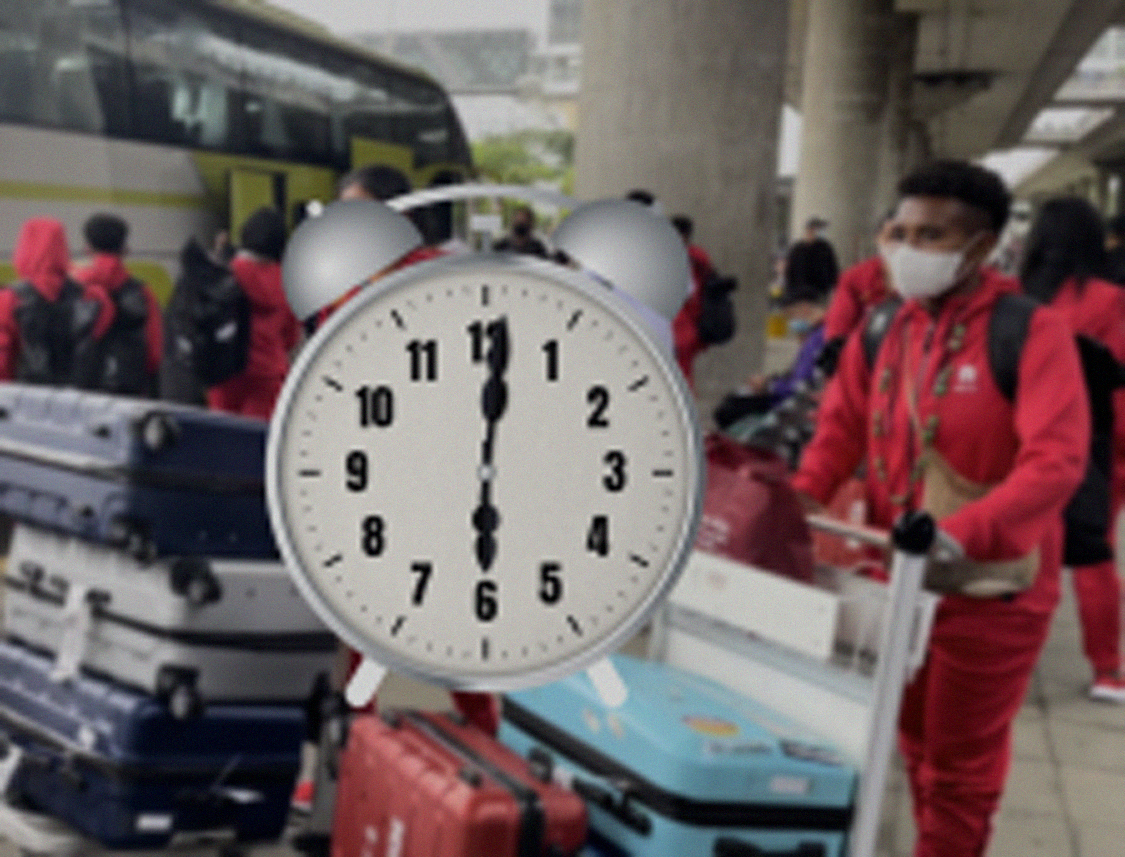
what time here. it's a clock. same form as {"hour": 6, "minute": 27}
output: {"hour": 6, "minute": 1}
